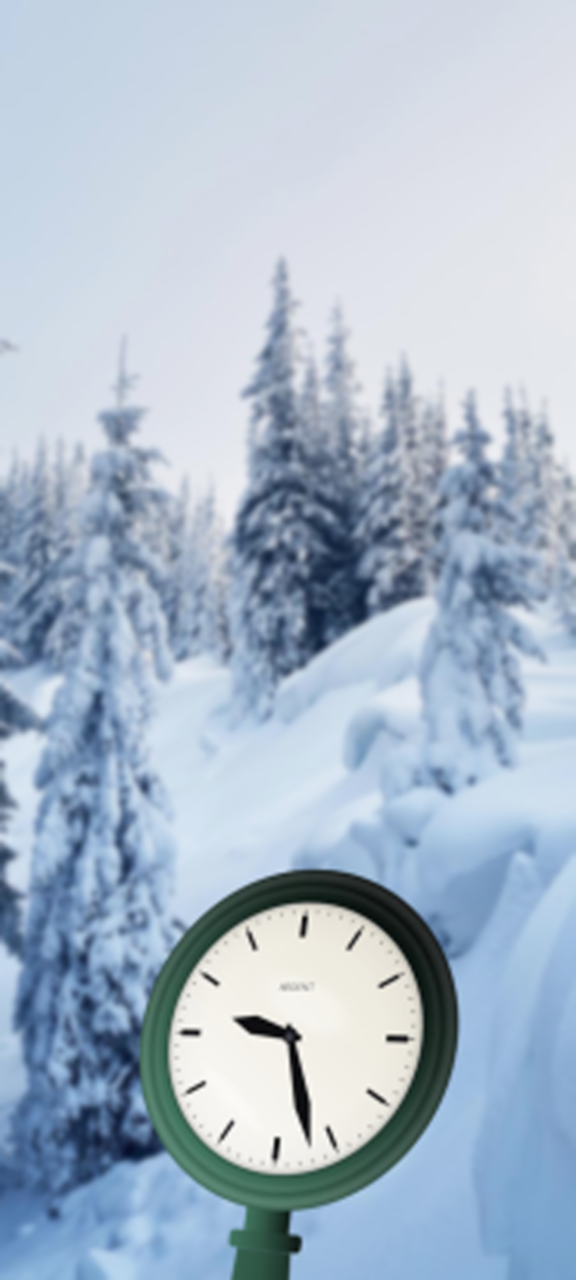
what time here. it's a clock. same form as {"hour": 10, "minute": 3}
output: {"hour": 9, "minute": 27}
